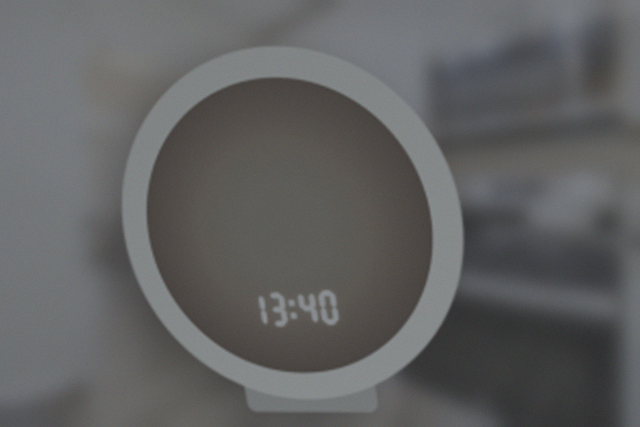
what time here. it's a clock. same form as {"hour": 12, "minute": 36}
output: {"hour": 13, "minute": 40}
